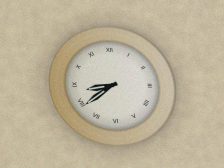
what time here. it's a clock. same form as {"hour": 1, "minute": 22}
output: {"hour": 8, "minute": 39}
